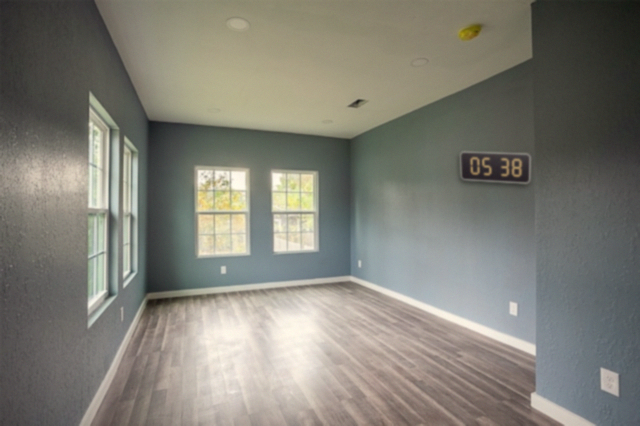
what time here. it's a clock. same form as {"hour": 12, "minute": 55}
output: {"hour": 5, "minute": 38}
